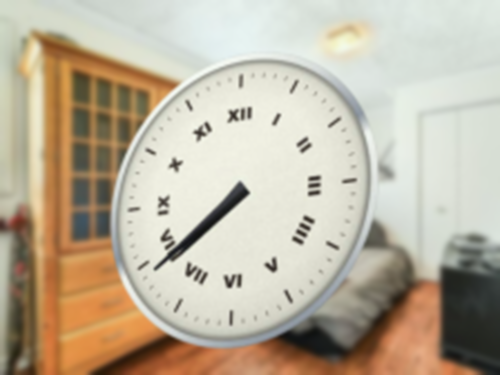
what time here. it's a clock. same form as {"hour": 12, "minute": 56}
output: {"hour": 7, "minute": 39}
